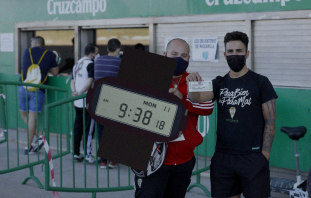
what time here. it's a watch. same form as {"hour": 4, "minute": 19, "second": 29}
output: {"hour": 9, "minute": 38, "second": 18}
